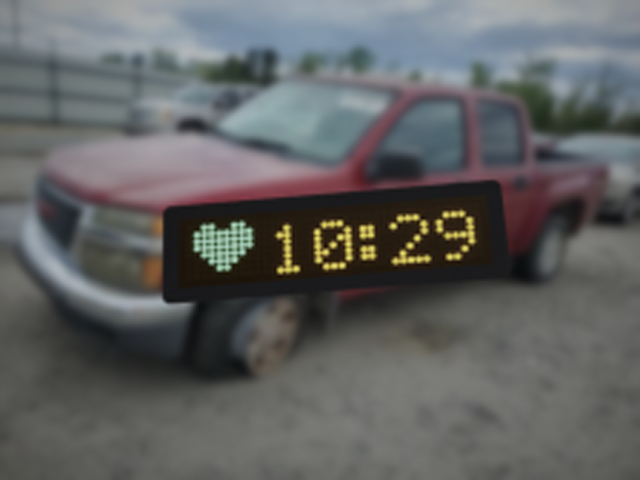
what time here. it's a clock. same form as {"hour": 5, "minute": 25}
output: {"hour": 10, "minute": 29}
